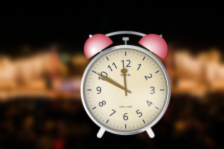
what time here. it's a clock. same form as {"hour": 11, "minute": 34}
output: {"hour": 11, "minute": 50}
